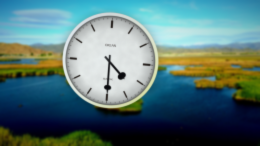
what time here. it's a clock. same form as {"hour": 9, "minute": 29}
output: {"hour": 4, "minute": 30}
